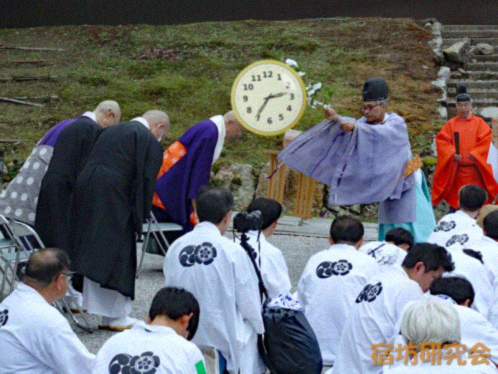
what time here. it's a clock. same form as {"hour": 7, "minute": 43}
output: {"hour": 2, "minute": 36}
